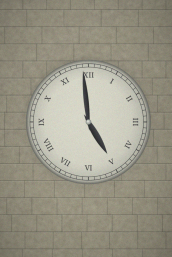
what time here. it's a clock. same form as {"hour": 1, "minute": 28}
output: {"hour": 4, "minute": 59}
